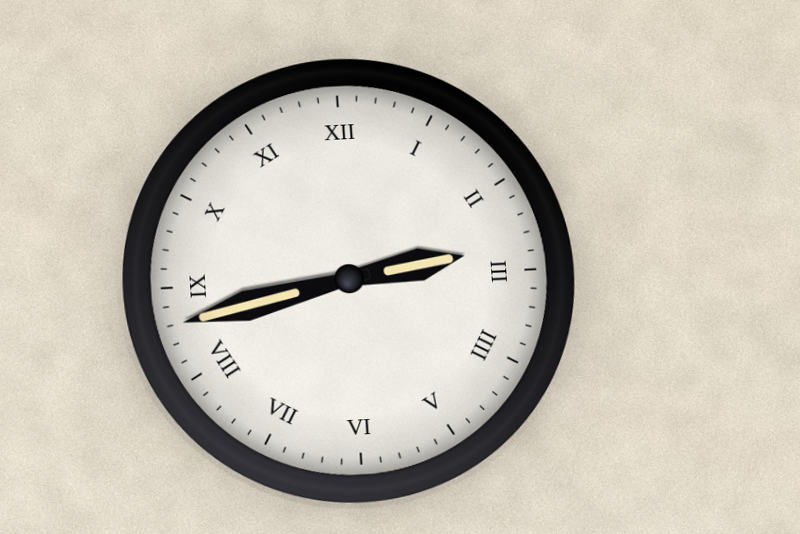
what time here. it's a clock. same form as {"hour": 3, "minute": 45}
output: {"hour": 2, "minute": 43}
